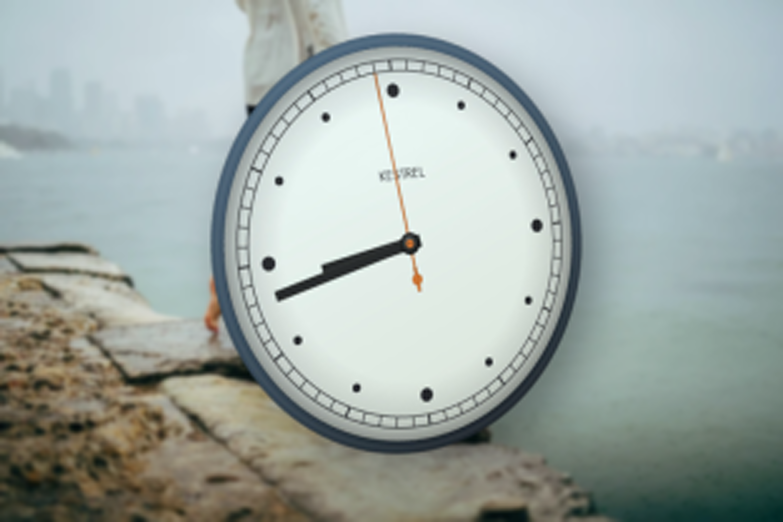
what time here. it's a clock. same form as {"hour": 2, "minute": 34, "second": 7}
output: {"hour": 8, "minute": 42, "second": 59}
